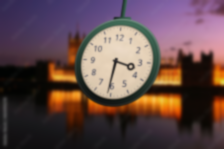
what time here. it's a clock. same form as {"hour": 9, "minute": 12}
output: {"hour": 3, "minute": 31}
